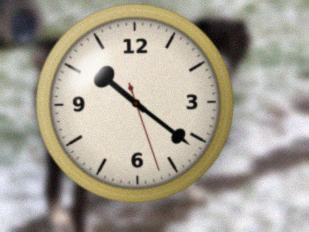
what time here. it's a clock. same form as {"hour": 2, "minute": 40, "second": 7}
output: {"hour": 10, "minute": 21, "second": 27}
